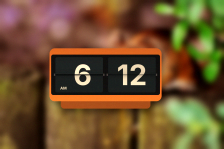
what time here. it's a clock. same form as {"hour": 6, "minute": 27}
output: {"hour": 6, "minute": 12}
